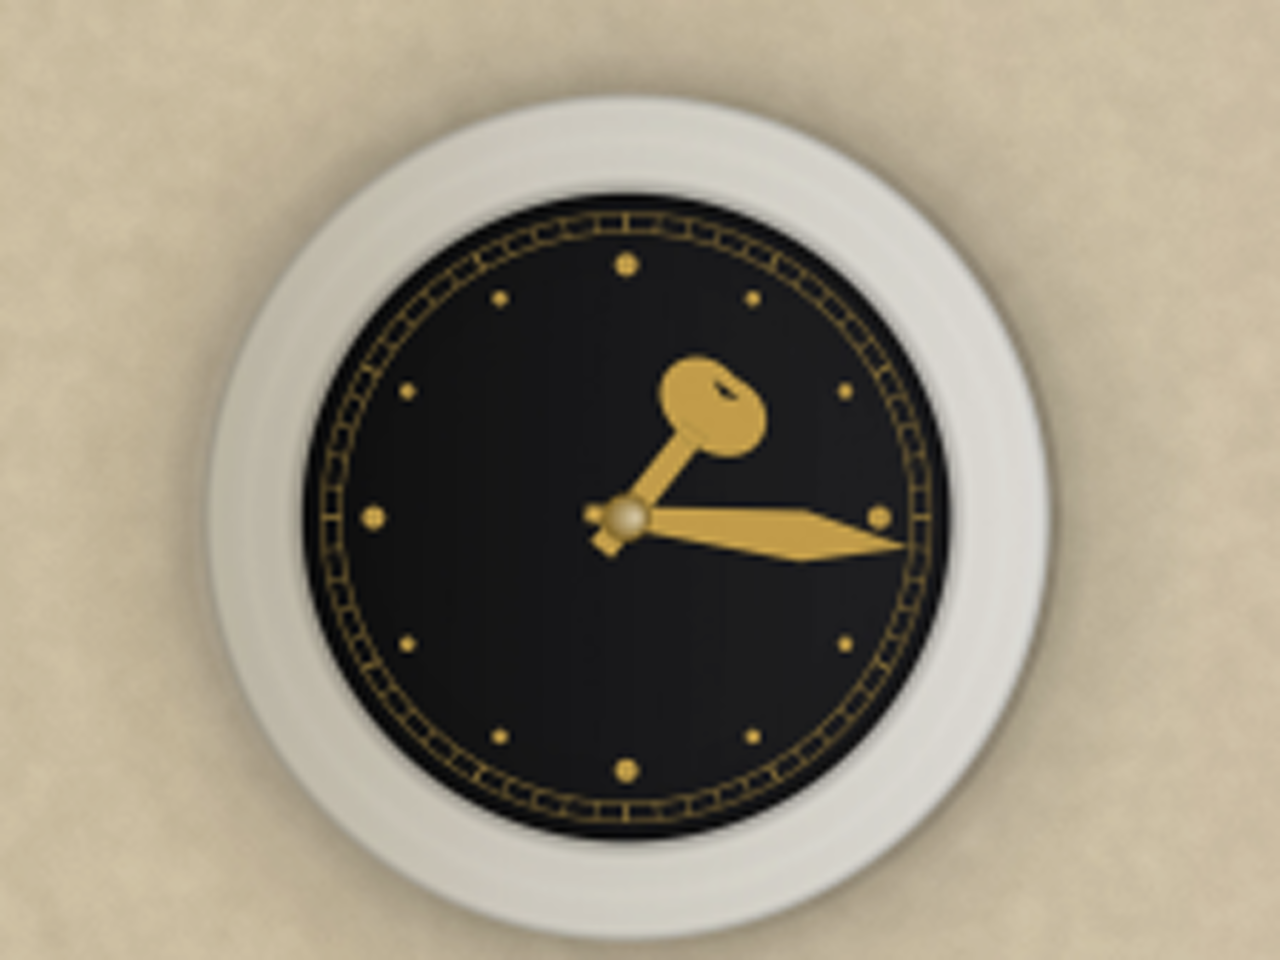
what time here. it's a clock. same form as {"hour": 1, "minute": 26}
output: {"hour": 1, "minute": 16}
